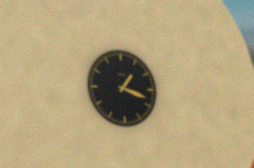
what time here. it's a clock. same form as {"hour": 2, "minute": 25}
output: {"hour": 1, "minute": 18}
